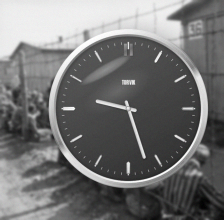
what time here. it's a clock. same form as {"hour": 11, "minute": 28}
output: {"hour": 9, "minute": 27}
